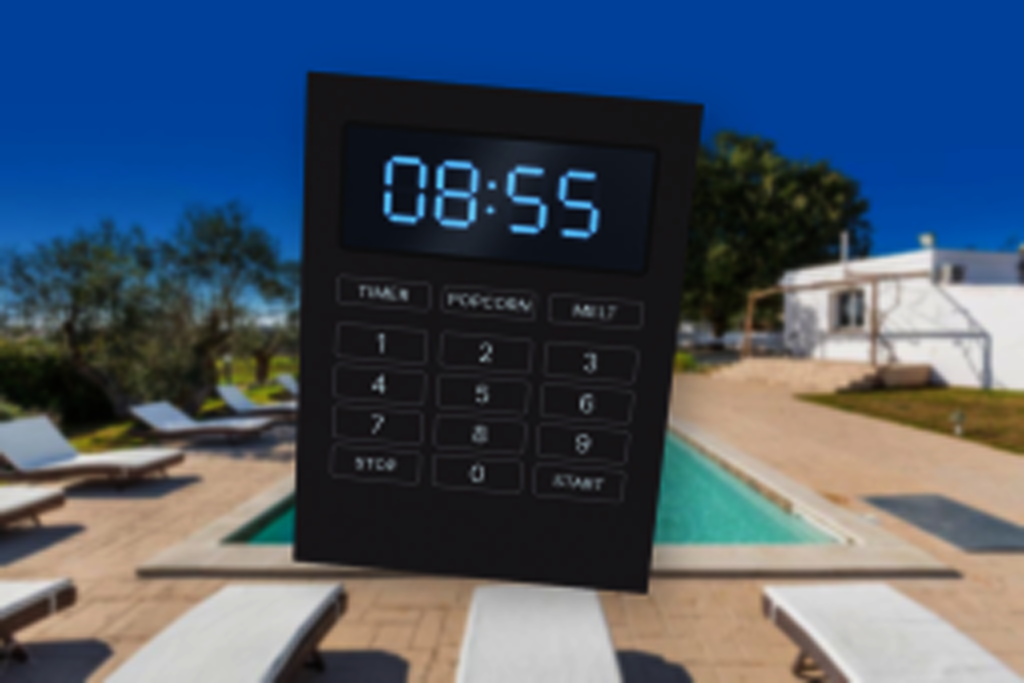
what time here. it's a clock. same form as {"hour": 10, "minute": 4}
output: {"hour": 8, "minute": 55}
